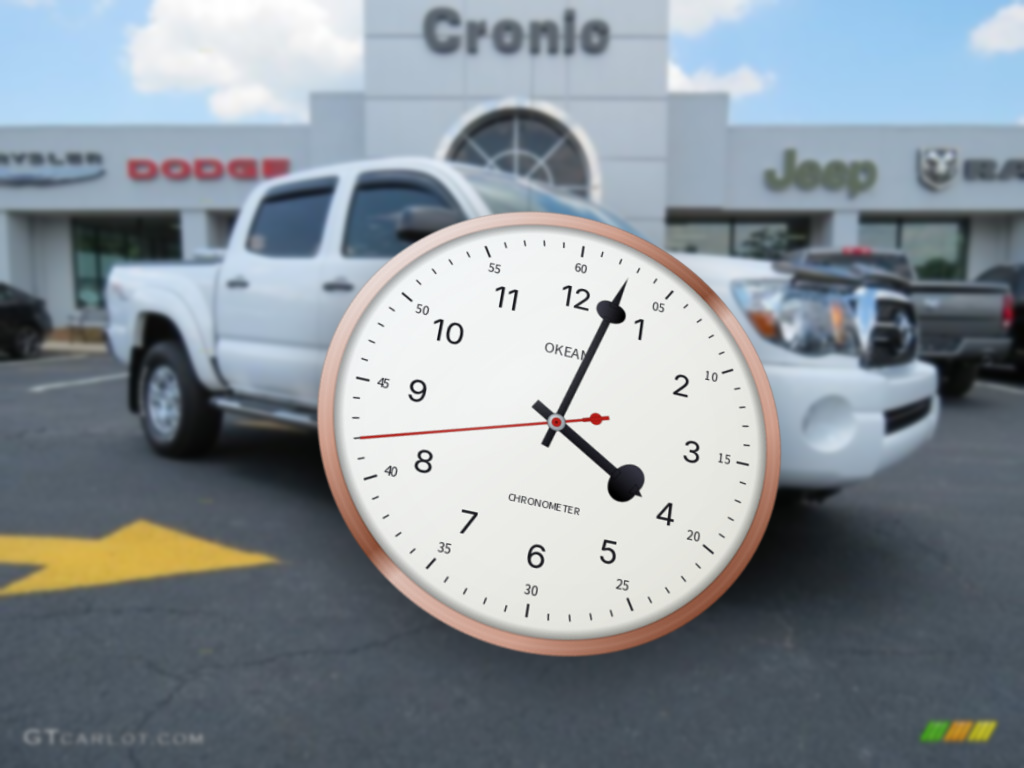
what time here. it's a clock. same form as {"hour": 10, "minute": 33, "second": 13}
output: {"hour": 4, "minute": 2, "second": 42}
